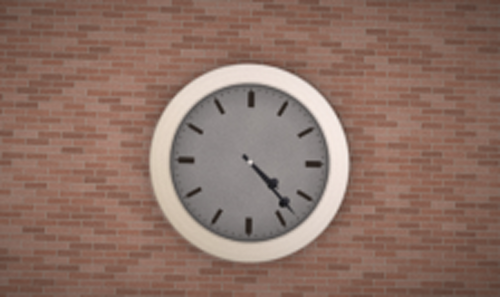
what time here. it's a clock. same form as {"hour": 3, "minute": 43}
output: {"hour": 4, "minute": 23}
